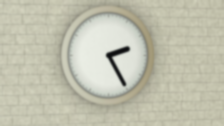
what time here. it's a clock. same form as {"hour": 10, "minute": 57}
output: {"hour": 2, "minute": 25}
